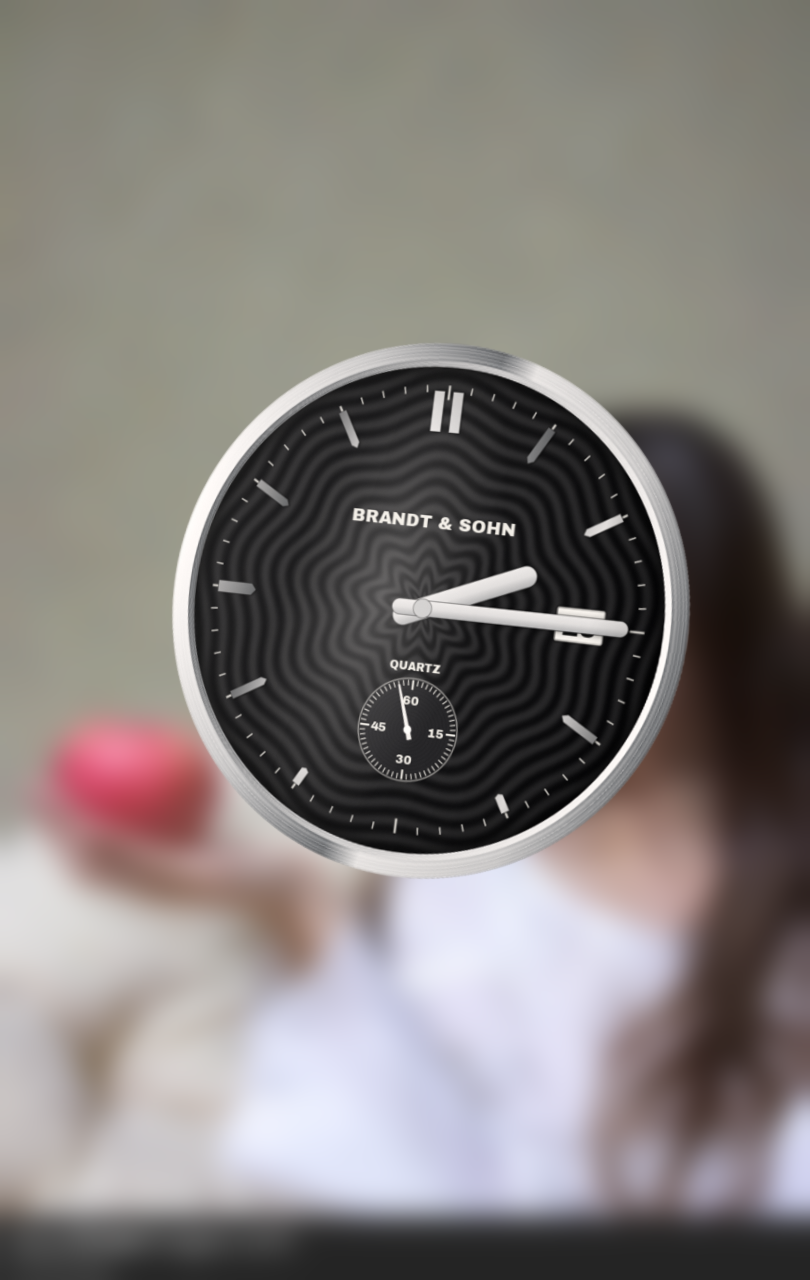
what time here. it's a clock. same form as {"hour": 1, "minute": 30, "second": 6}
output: {"hour": 2, "minute": 14, "second": 57}
